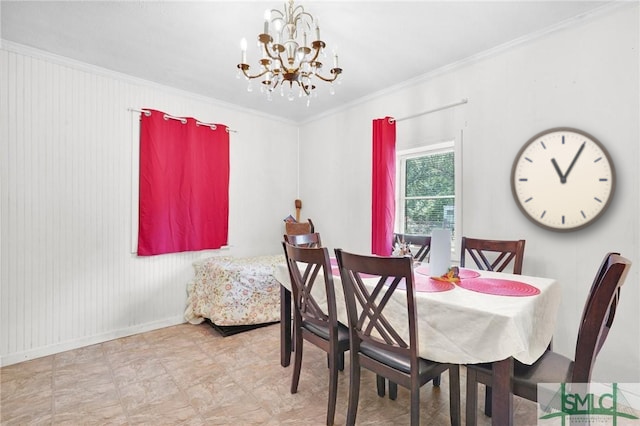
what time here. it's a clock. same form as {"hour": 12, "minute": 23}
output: {"hour": 11, "minute": 5}
